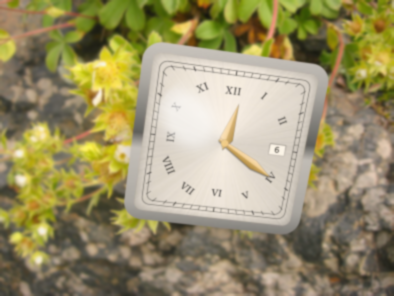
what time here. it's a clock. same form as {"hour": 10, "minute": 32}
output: {"hour": 12, "minute": 20}
